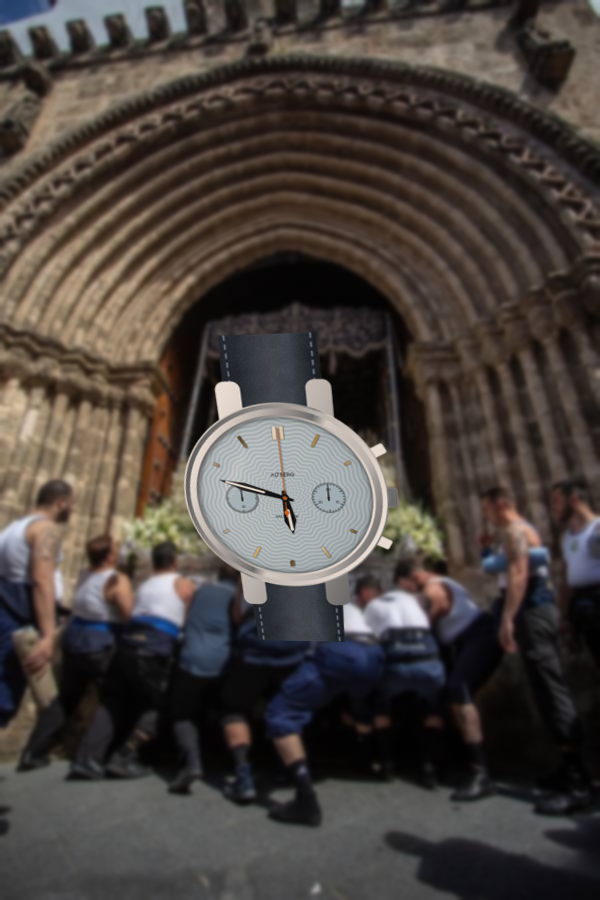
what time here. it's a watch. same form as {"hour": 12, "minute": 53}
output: {"hour": 5, "minute": 48}
